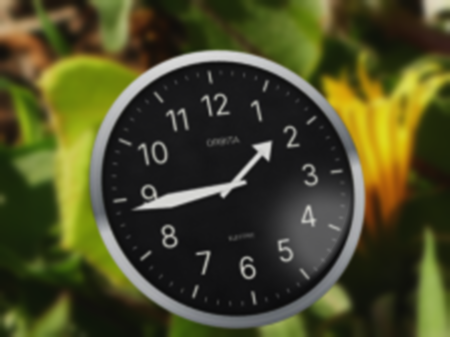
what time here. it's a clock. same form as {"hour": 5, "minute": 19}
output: {"hour": 1, "minute": 44}
